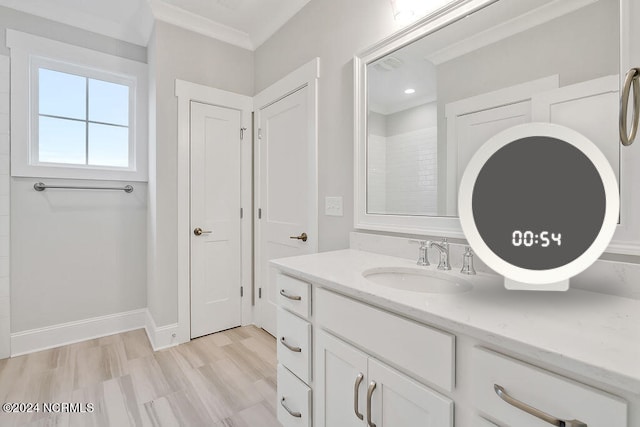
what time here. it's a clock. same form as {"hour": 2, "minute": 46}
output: {"hour": 0, "minute": 54}
